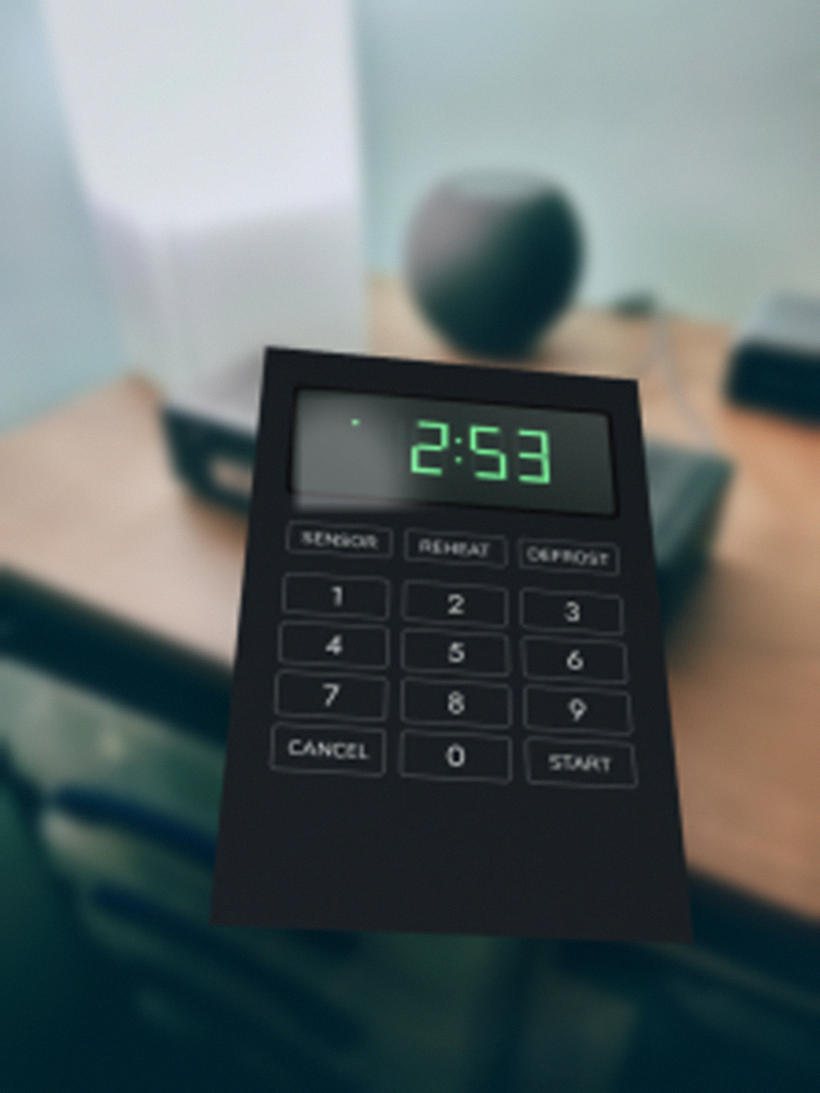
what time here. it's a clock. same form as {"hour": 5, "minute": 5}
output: {"hour": 2, "minute": 53}
